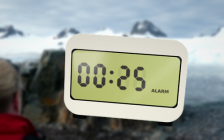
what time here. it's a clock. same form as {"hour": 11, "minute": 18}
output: {"hour": 0, "minute": 25}
